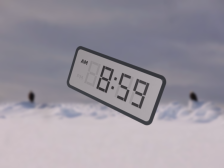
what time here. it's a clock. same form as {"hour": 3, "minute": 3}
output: {"hour": 8, "minute": 59}
